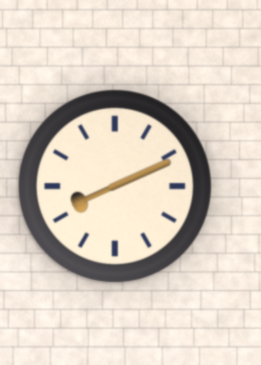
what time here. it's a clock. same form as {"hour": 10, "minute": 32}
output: {"hour": 8, "minute": 11}
